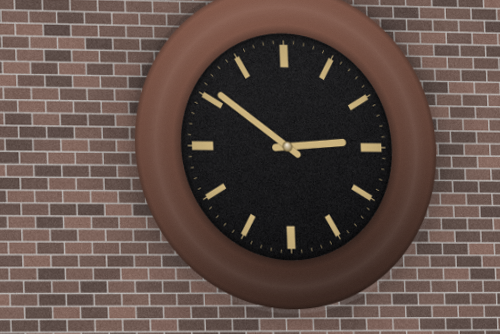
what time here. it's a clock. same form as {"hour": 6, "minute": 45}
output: {"hour": 2, "minute": 51}
